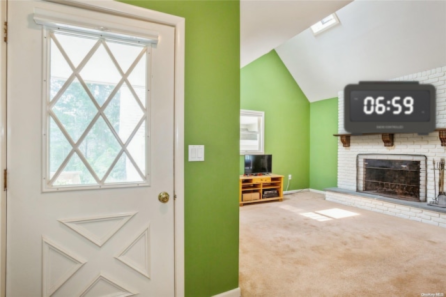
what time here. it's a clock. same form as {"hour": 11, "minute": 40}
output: {"hour": 6, "minute": 59}
